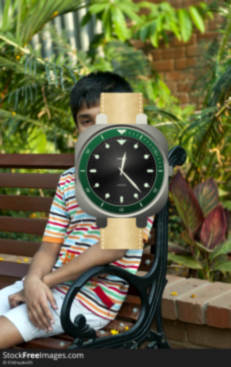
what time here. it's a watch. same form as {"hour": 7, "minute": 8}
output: {"hour": 12, "minute": 23}
